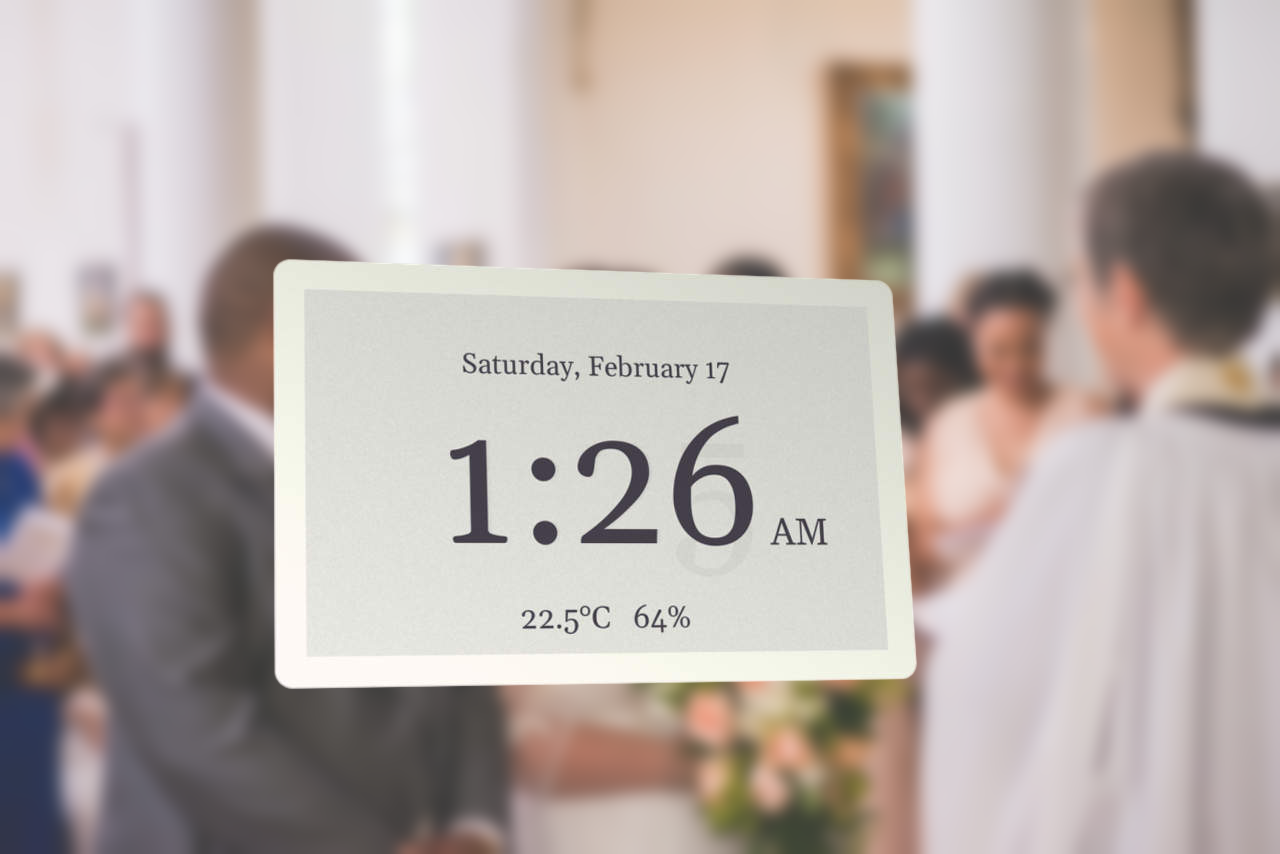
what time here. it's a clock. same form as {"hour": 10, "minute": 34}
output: {"hour": 1, "minute": 26}
